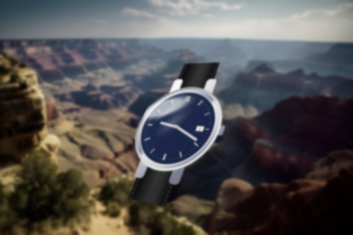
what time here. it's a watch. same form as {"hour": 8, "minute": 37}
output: {"hour": 9, "minute": 19}
